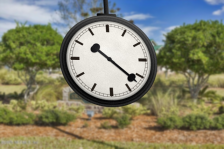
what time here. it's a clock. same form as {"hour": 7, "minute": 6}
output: {"hour": 10, "minute": 22}
